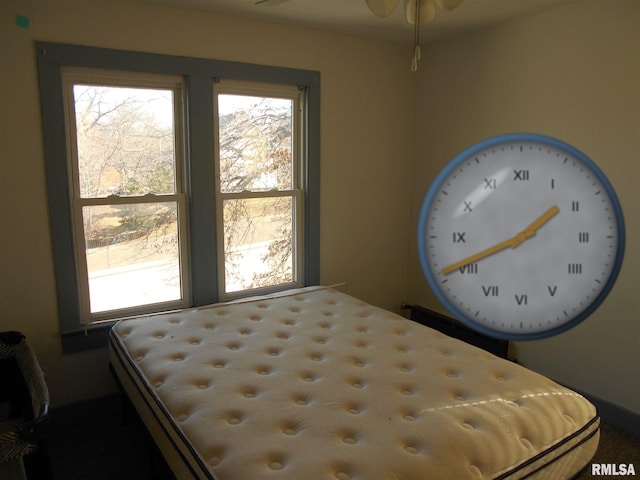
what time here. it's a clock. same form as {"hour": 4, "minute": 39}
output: {"hour": 1, "minute": 41}
